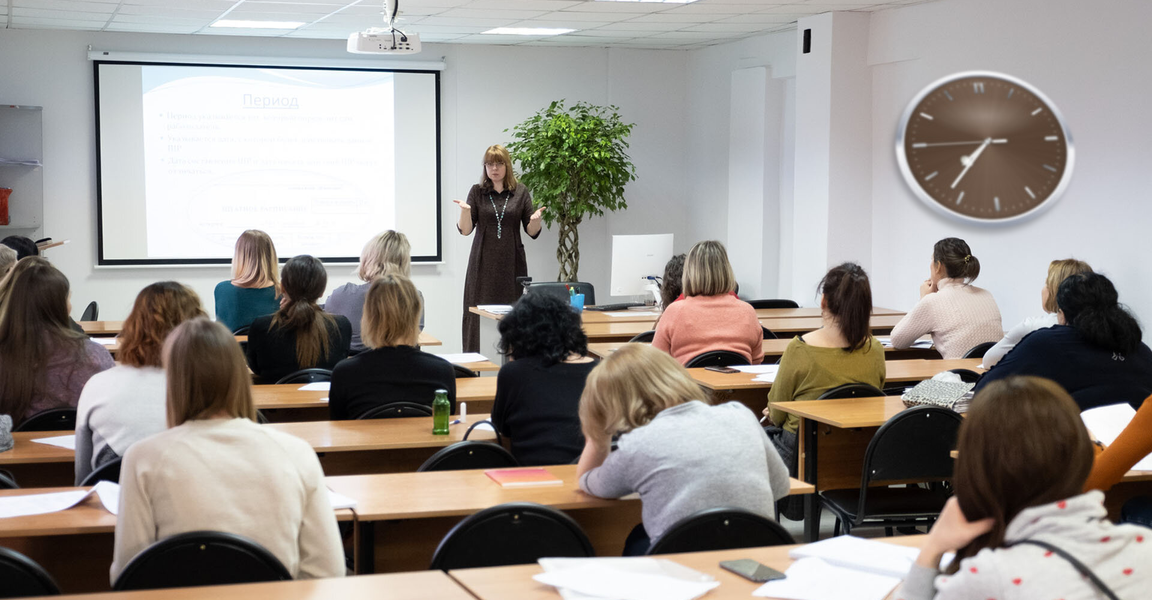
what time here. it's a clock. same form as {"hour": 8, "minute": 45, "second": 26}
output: {"hour": 7, "minute": 36, "second": 45}
